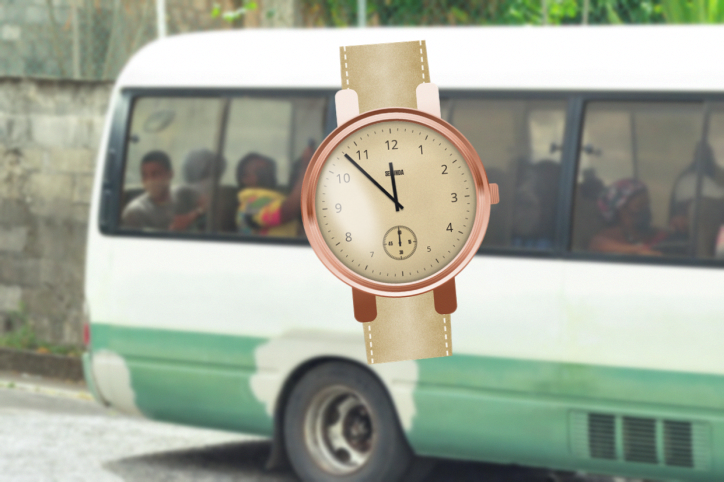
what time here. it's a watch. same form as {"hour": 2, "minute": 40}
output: {"hour": 11, "minute": 53}
